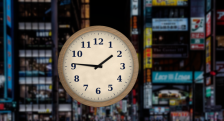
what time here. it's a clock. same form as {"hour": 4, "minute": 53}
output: {"hour": 1, "minute": 46}
